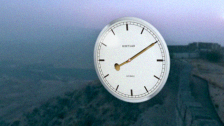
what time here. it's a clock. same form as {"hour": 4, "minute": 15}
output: {"hour": 8, "minute": 10}
